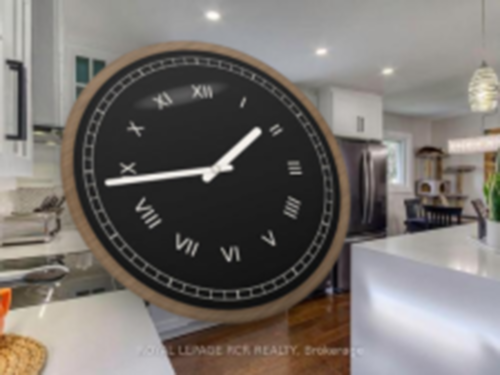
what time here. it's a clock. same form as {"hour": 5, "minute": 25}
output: {"hour": 1, "minute": 44}
